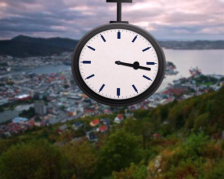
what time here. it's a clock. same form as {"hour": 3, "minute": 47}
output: {"hour": 3, "minute": 17}
